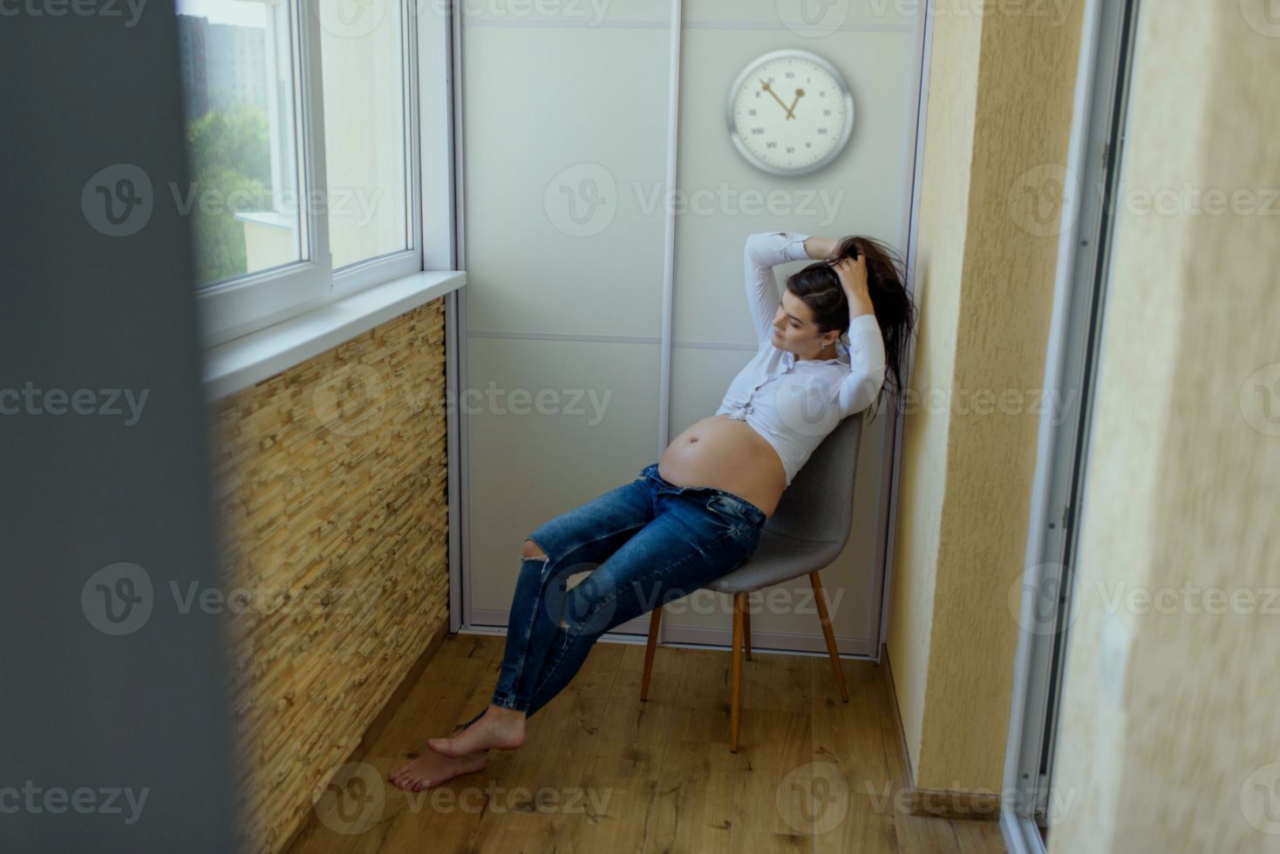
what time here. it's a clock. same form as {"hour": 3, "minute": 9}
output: {"hour": 12, "minute": 53}
